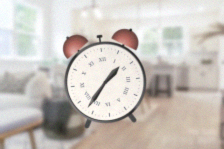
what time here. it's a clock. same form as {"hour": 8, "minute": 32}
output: {"hour": 1, "minute": 37}
